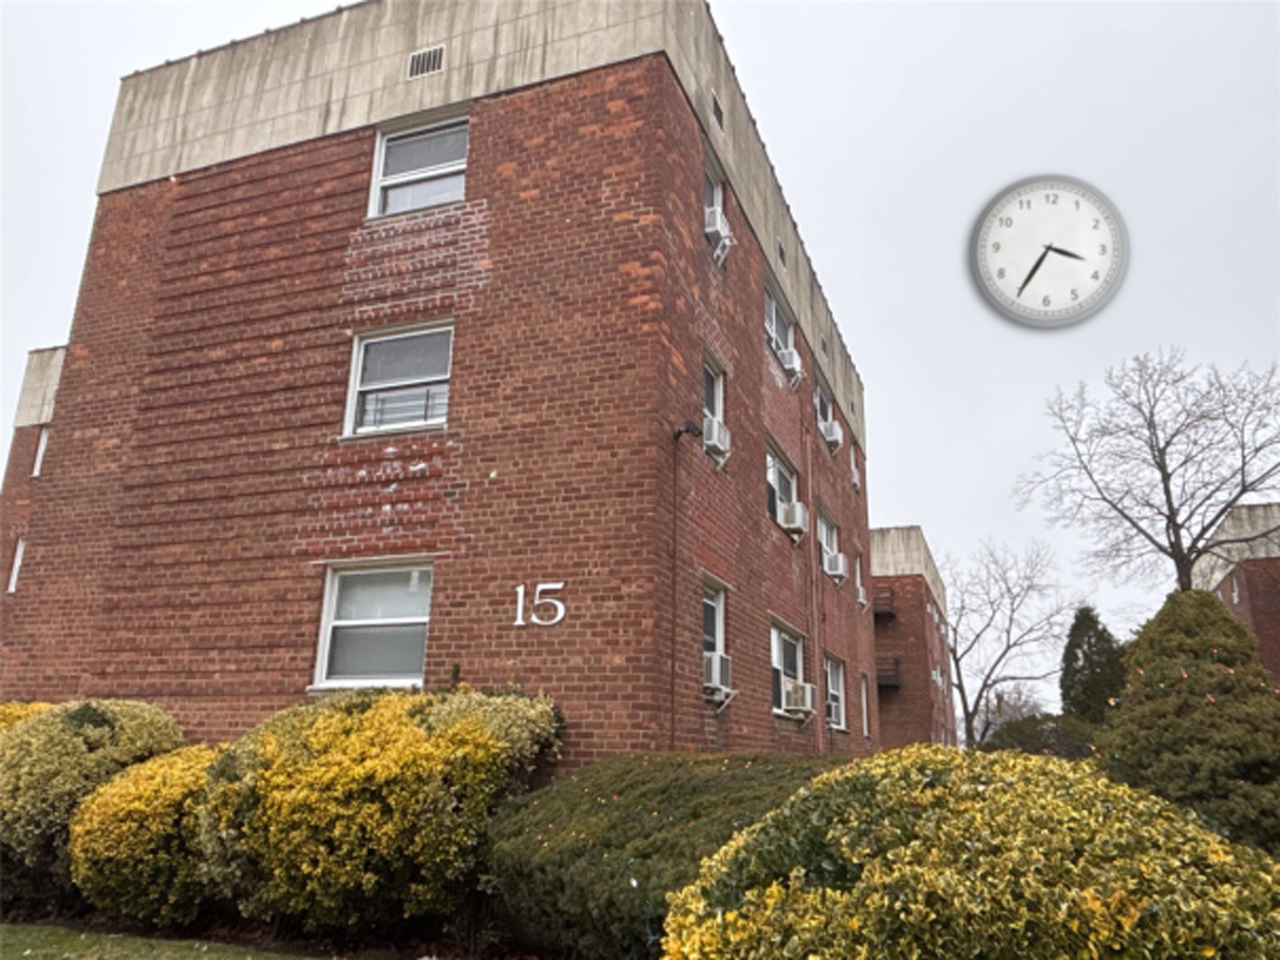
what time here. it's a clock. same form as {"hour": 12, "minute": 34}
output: {"hour": 3, "minute": 35}
